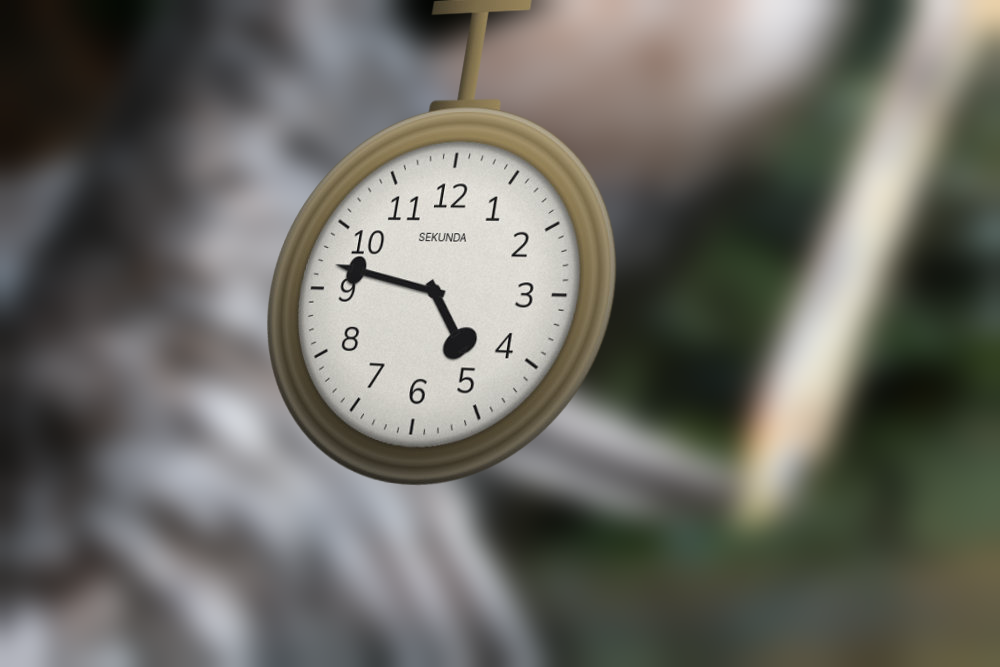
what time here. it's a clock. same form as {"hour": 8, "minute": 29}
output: {"hour": 4, "minute": 47}
